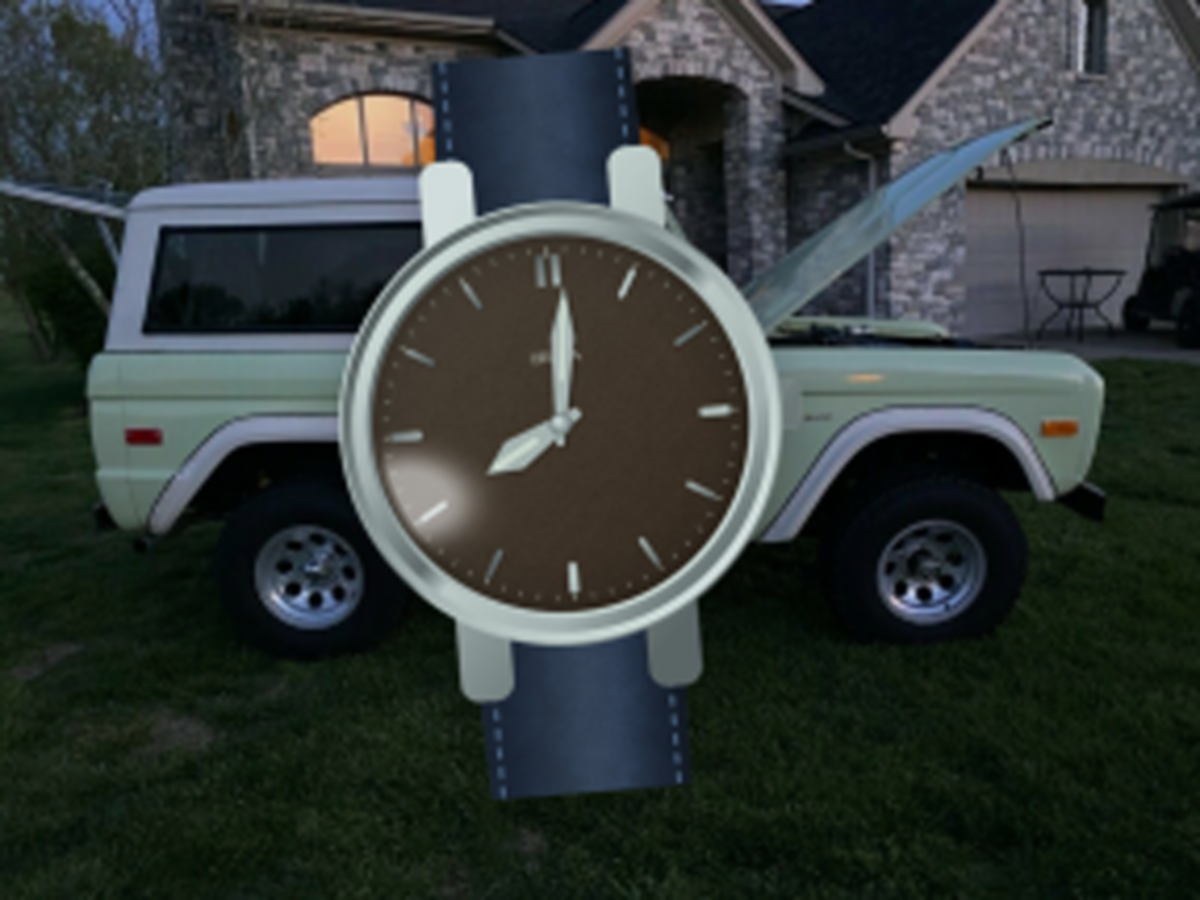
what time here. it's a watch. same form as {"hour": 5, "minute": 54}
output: {"hour": 8, "minute": 1}
